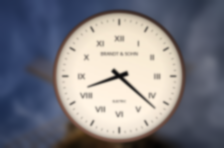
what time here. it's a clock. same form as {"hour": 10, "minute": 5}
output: {"hour": 8, "minute": 22}
